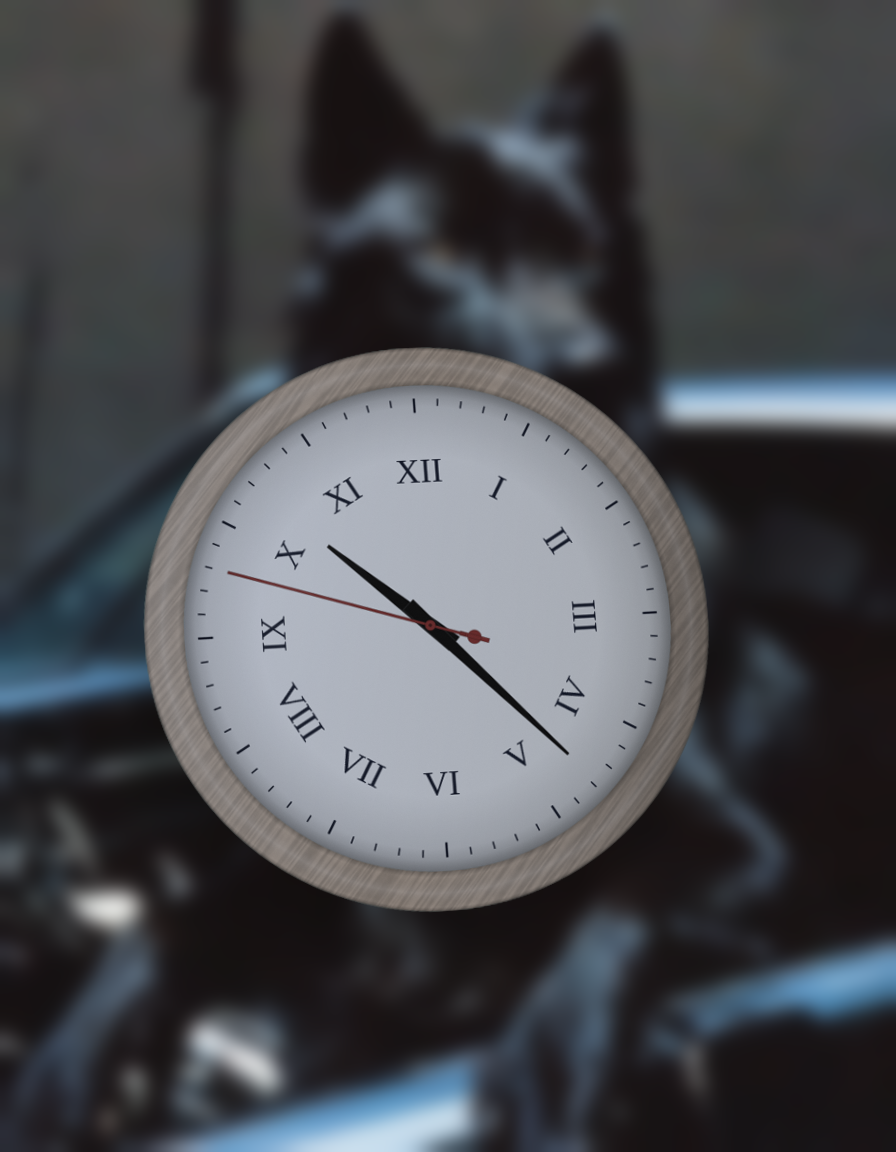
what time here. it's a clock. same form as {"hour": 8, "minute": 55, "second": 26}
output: {"hour": 10, "minute": 22, "second": 48}
